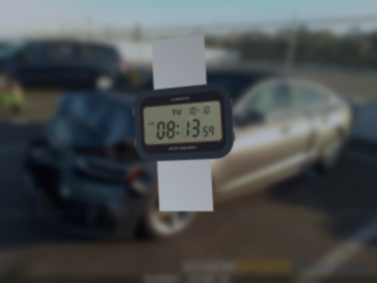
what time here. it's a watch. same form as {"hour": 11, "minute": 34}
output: {"hour": 8, "minute": 13}
